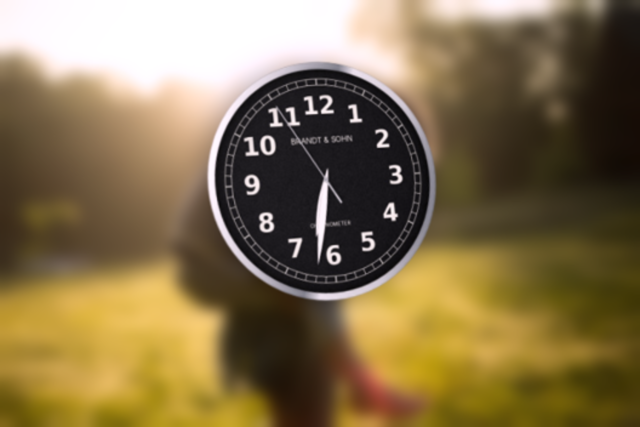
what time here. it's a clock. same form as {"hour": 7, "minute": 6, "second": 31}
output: {"hour": 6, "minute": 31, "second": 55}
